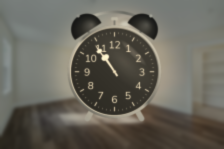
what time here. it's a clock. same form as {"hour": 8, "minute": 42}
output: {"hour": 10, "minute": 54}
